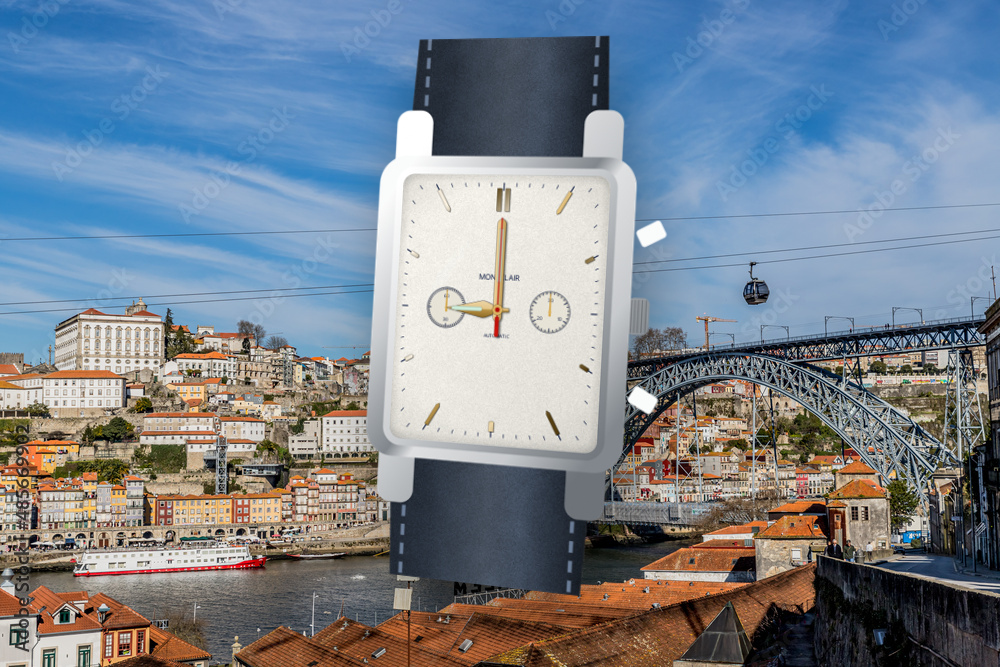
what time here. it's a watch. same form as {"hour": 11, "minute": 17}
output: {"hour": 9, "minute": 0}
